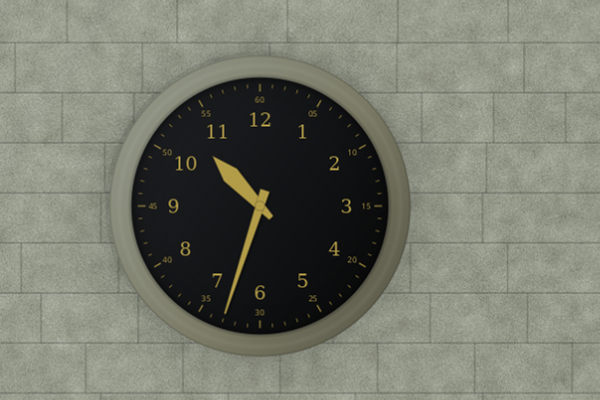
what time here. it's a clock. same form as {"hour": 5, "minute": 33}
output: {"hour": 10, "minute": 33}
